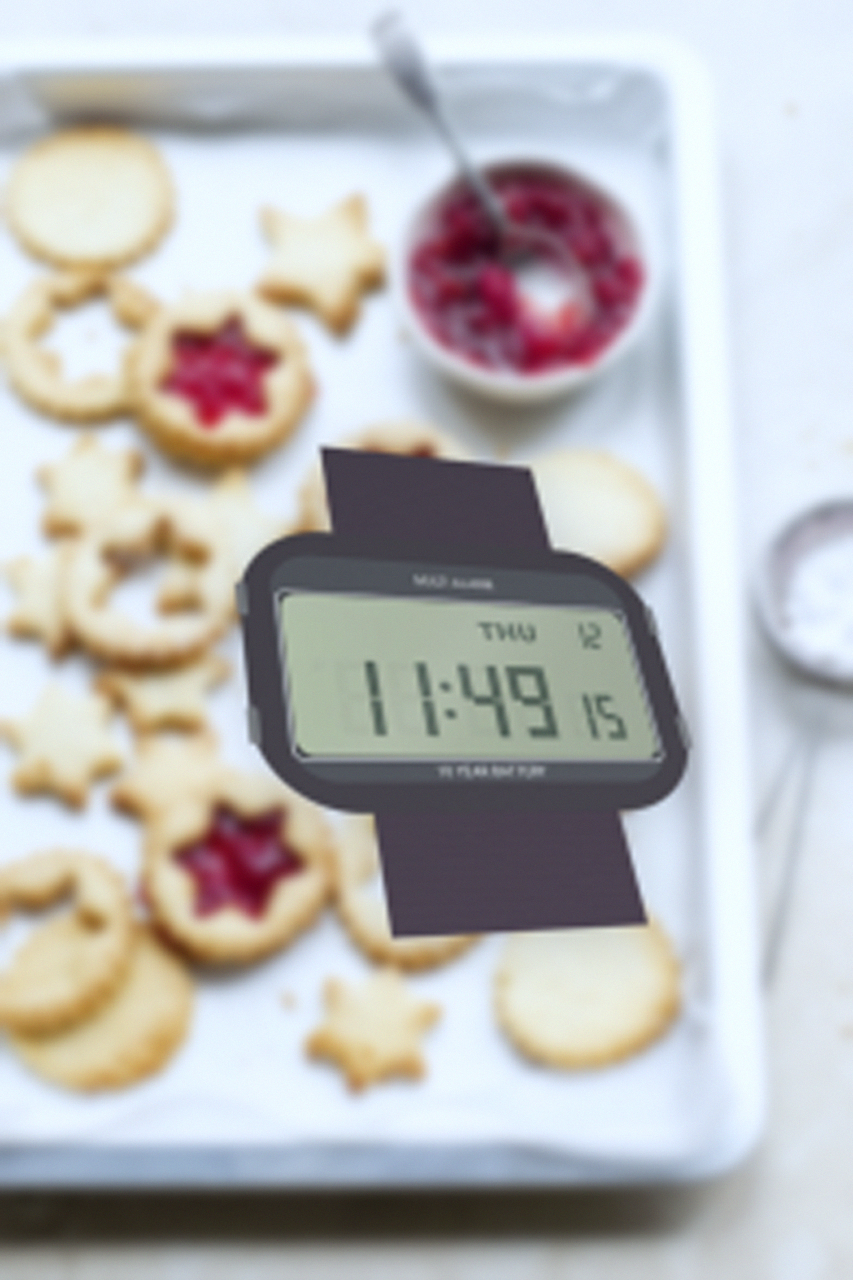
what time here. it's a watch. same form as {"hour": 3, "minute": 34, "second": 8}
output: {"hour": 11, "minute": 49, "second": 15}
